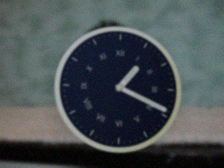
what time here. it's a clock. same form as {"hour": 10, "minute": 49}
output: {"hour": 1, "minute": 19}
